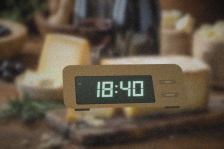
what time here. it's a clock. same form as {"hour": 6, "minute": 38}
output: {"hour": 18, "minute": 40}
